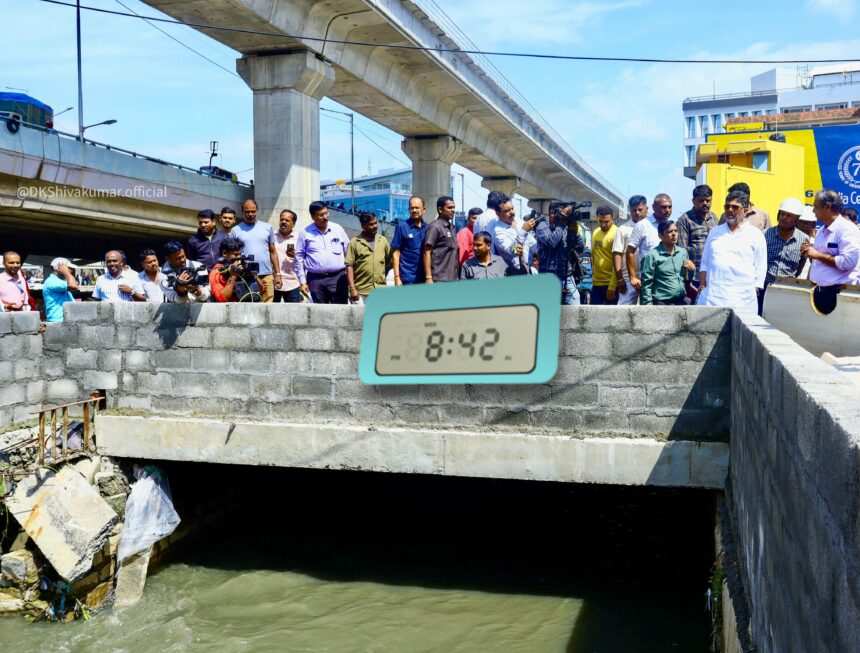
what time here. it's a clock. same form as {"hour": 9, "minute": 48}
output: {"hour": 8, "minute": 42}
